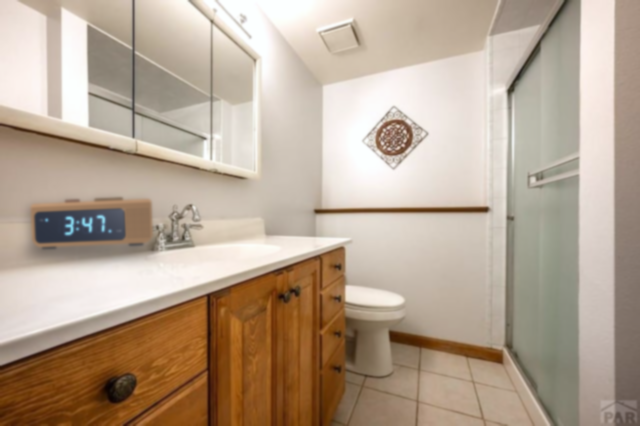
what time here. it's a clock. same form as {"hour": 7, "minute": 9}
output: {"hour": 3, "minute": 47}
